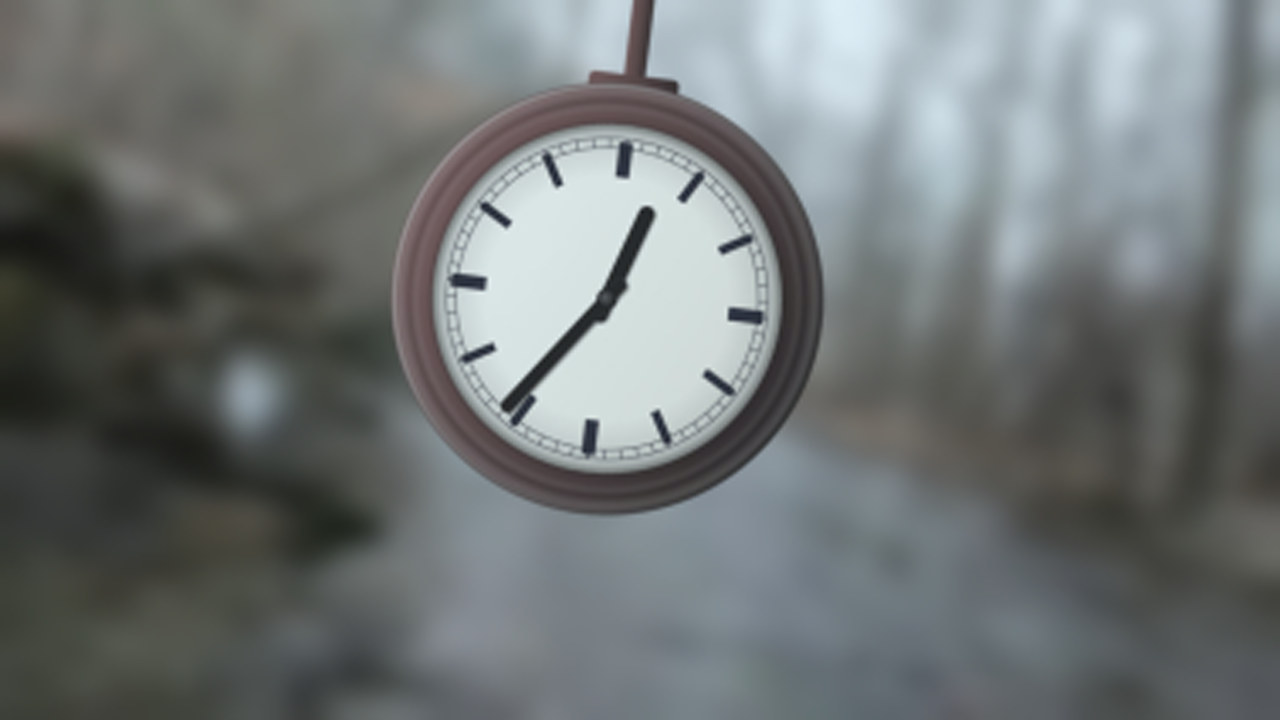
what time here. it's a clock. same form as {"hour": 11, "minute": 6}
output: {"hour": 12, "minute": 36}
